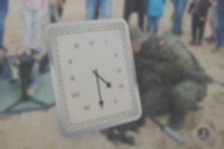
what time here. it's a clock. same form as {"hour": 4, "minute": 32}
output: {"hour": 4, "minute": 30}
